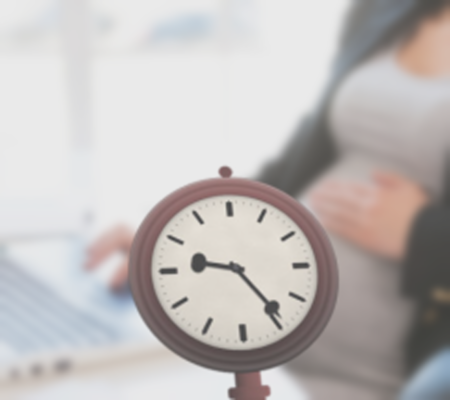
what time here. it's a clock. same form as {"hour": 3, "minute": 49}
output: {"hour": 9, "minute": 24}
